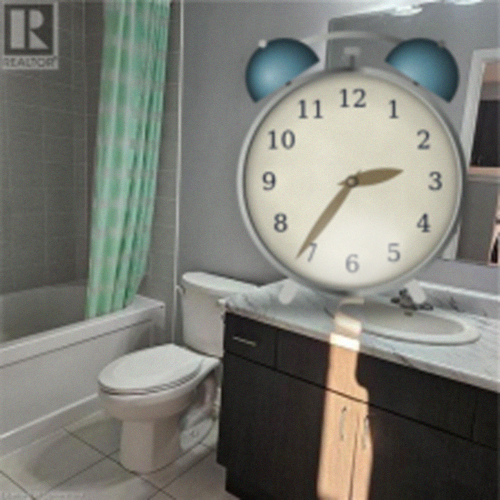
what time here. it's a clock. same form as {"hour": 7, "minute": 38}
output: {"hour": 2, "minute": 36}
